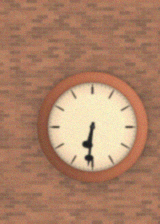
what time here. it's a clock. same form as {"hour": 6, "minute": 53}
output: {"hour": 6, "minute": 31}
